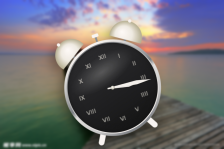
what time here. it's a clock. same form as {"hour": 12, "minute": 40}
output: {"hour": 3, "minute": 16}
